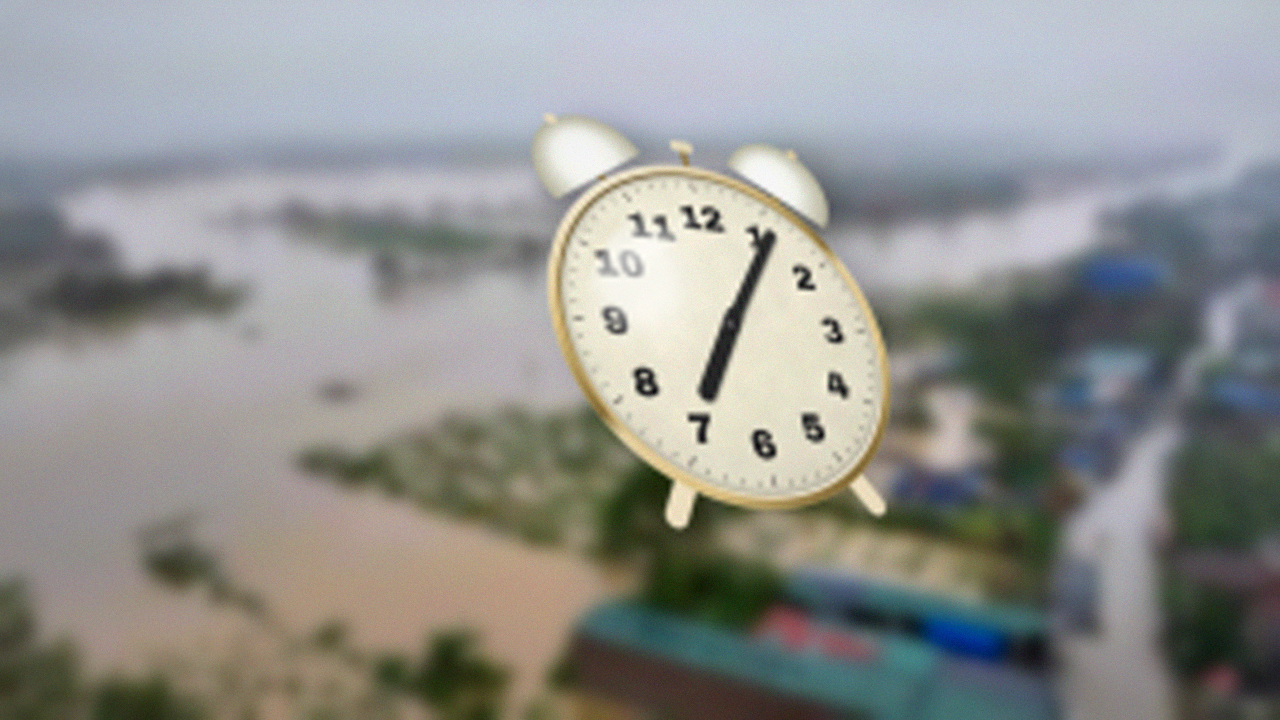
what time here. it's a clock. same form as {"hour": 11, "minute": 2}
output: {"hour": 7, "minute": 6}
